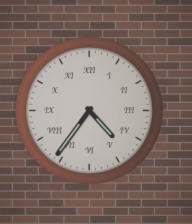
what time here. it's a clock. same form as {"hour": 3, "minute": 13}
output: {"hour": 4, "minute": 36}
